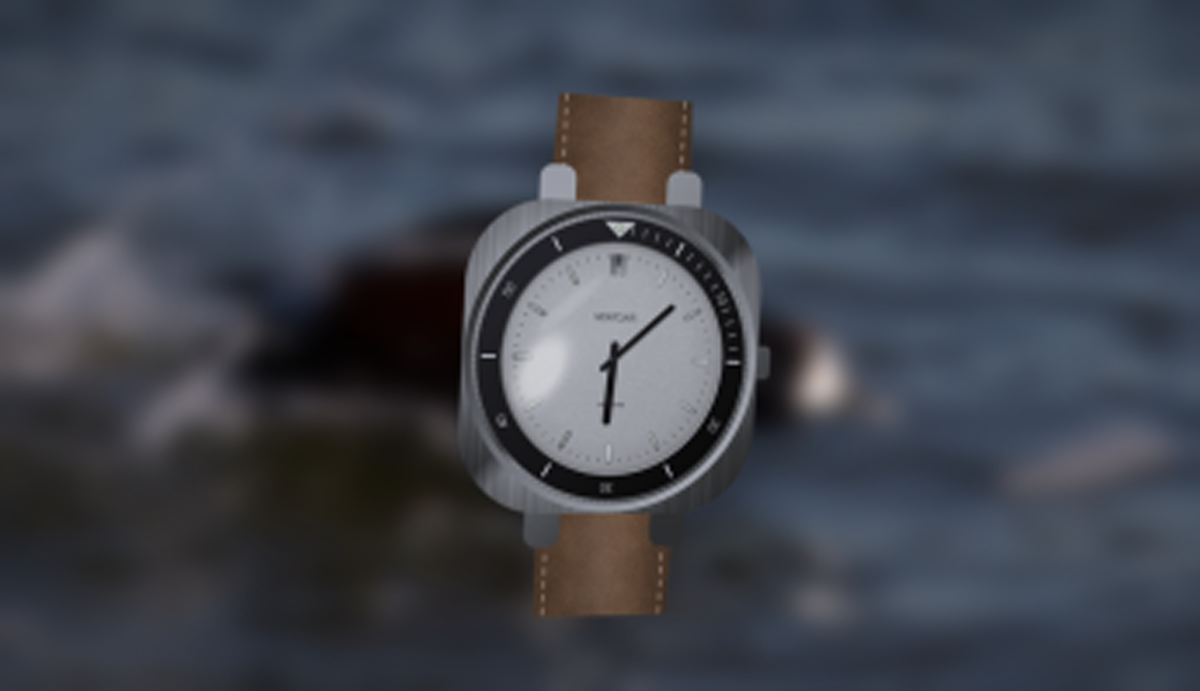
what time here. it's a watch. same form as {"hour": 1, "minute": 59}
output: {"hour": 6, "minute": 8}
